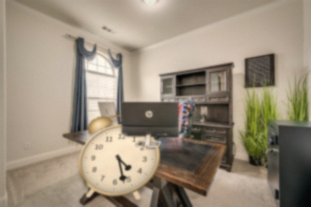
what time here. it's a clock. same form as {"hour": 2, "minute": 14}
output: {"hour": 4, "minute": 27}
